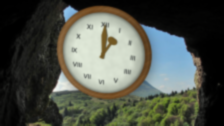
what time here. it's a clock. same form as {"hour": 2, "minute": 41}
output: {"hour": 1, "minute": 0}
